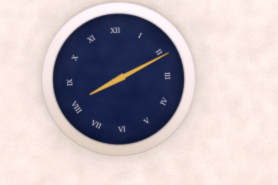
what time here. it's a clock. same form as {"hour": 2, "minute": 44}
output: {"hour": 8, "minute": 11}
